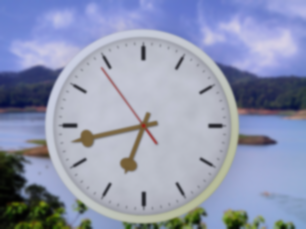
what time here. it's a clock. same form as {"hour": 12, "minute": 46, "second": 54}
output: {"hour": 6, "minute": 42, "second": 54}
